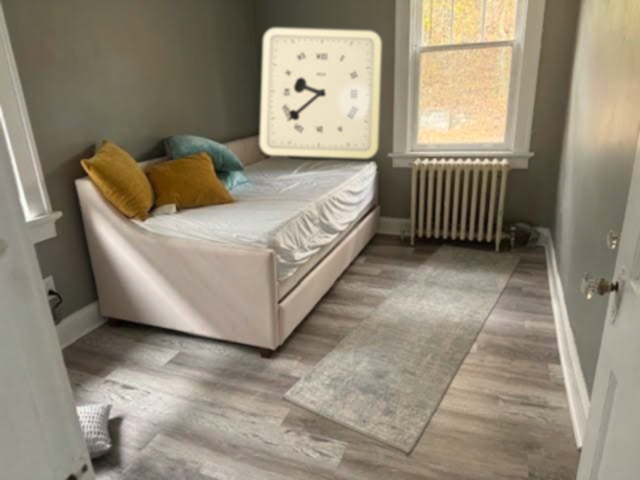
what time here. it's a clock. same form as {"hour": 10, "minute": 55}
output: {"hour": 9, "minute": 38}
